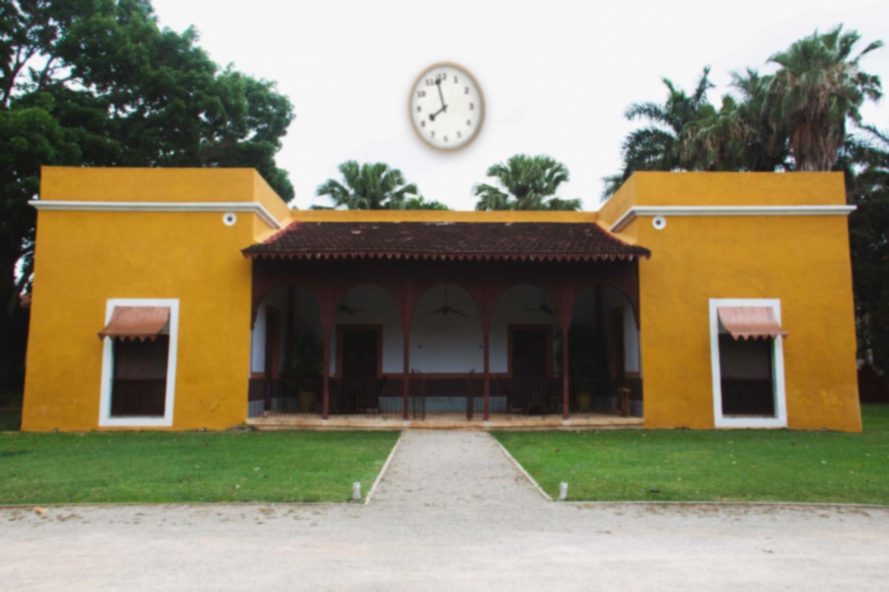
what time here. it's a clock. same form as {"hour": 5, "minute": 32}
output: {"hour": 7, "minute": 58}
